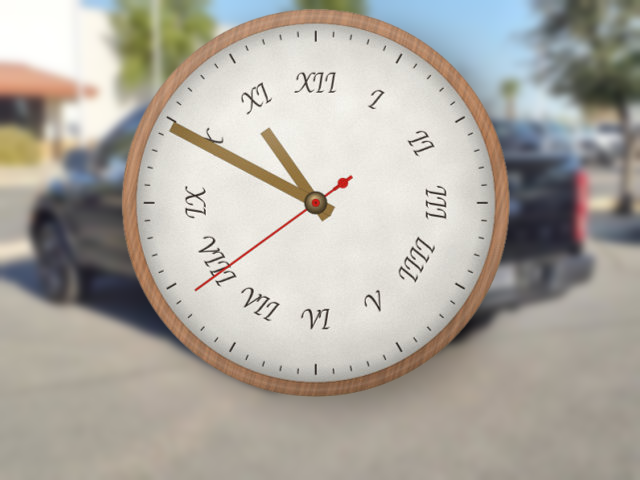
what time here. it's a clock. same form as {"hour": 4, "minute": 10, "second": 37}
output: {"hour": 10, "minute": 49, "second": 39}
